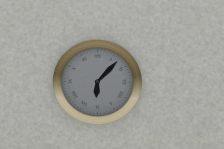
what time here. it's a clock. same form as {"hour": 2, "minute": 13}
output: {"hour": 6, "minute": 7}
